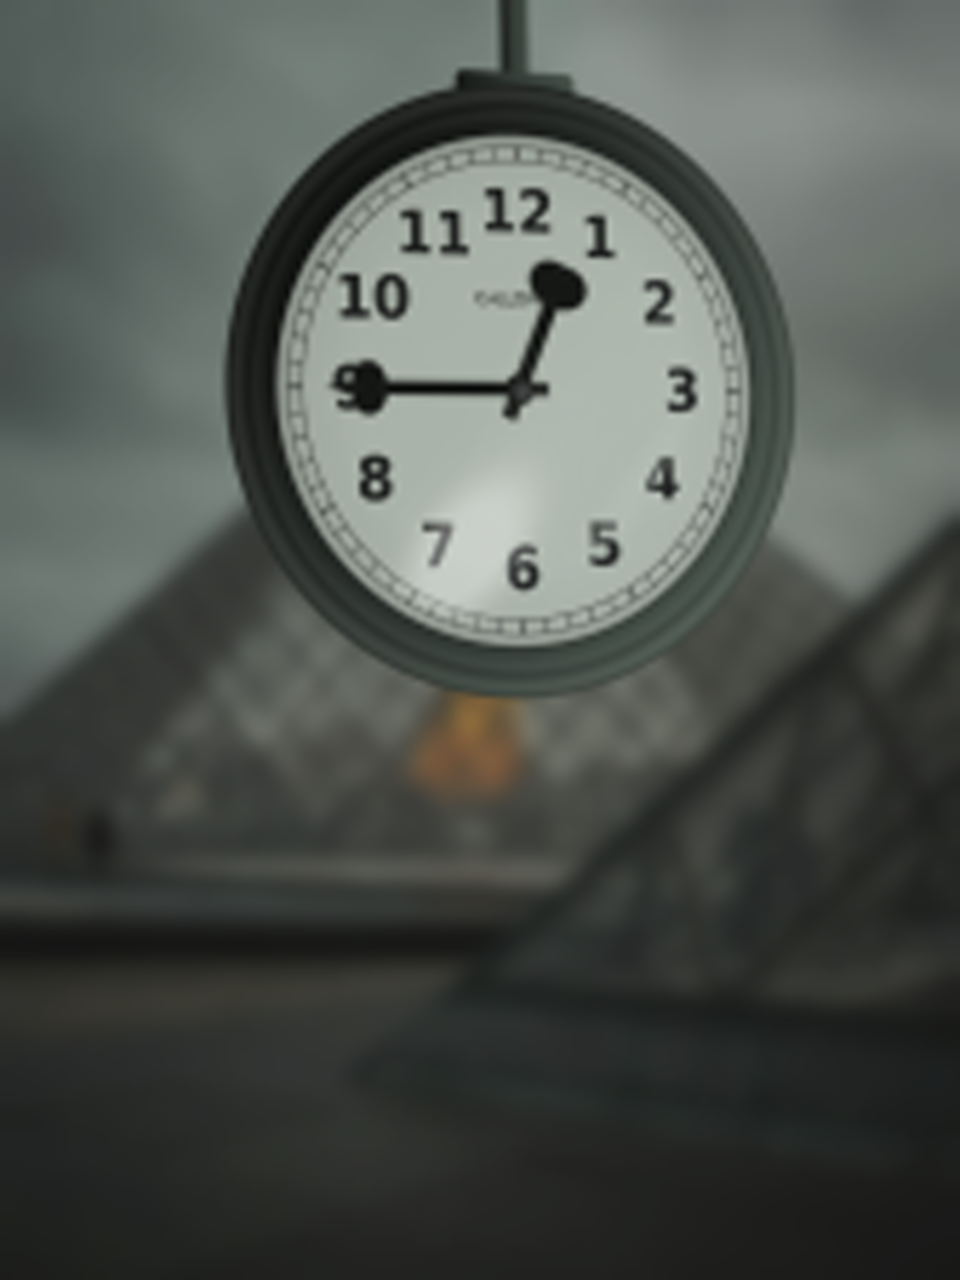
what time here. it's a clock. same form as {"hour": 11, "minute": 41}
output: {"hour": 12, "minute": 45}
